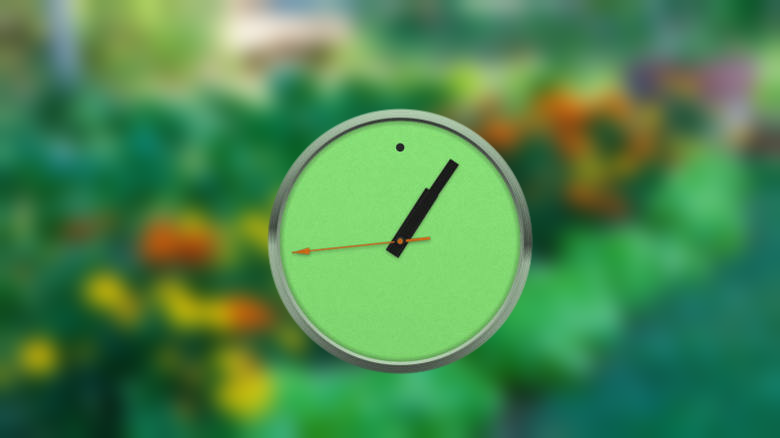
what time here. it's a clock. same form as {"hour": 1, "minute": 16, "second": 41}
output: {"hour": 1, "minute": 5, "second": 44}
